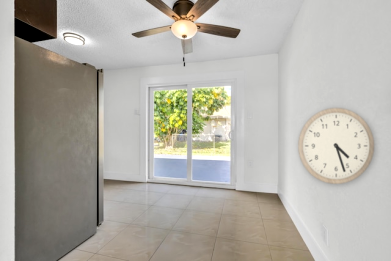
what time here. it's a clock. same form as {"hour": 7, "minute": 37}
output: {"hour": 4, "minute": 27}
